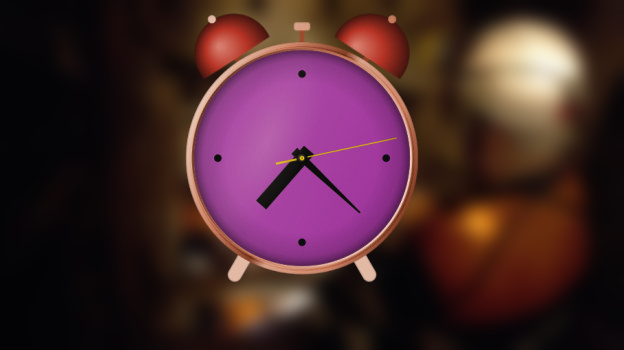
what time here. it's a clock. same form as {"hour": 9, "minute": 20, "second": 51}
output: {"hour": 7, "minute": 22, "second": 13}
